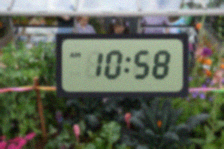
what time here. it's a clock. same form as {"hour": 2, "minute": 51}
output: {"hour": 10, "minute": 58}
